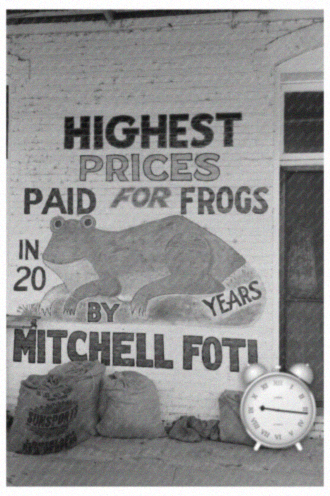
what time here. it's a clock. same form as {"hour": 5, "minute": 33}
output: {"hour": 9, "minute": 16}
